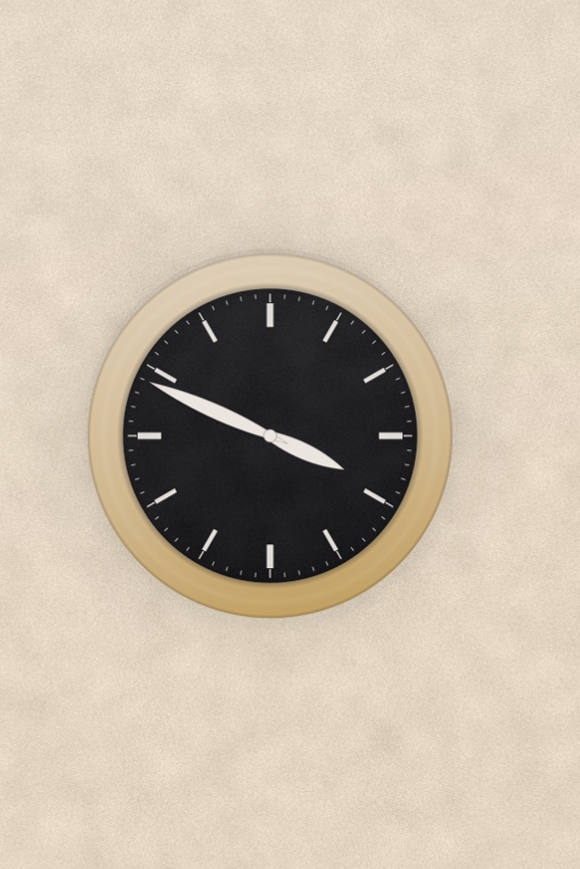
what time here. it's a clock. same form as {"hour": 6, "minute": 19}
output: {"hour": 3, "minute": 49}
